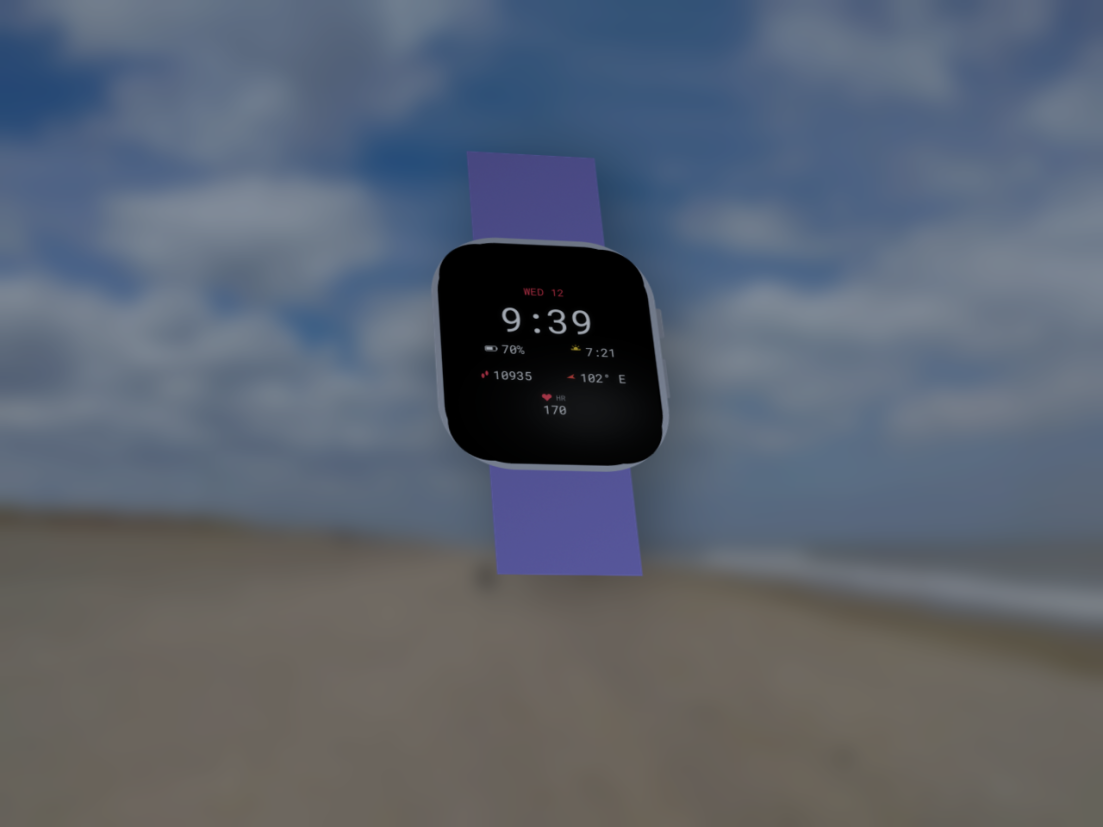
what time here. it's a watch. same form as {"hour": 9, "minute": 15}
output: {"hour": 9, "minute": 39}
